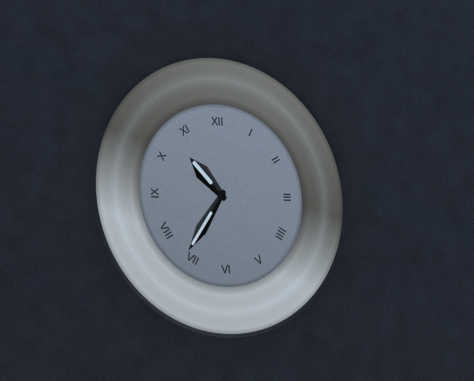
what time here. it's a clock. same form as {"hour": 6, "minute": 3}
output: {"hour": 10, "minute": 36}
